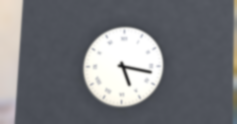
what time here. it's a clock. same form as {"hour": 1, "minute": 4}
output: {"hour": 5, "minute": 17}
